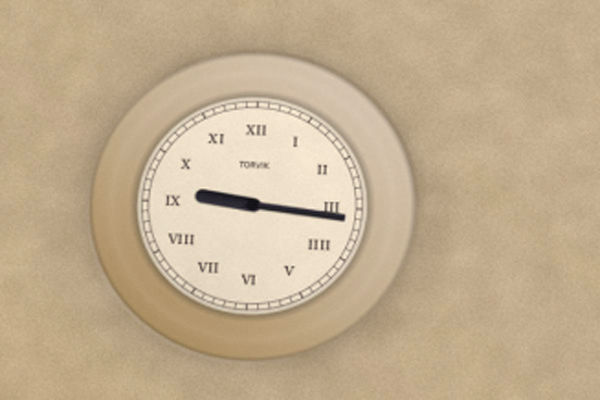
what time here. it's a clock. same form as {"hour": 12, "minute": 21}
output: {"hour": 9, "minute": 16}
